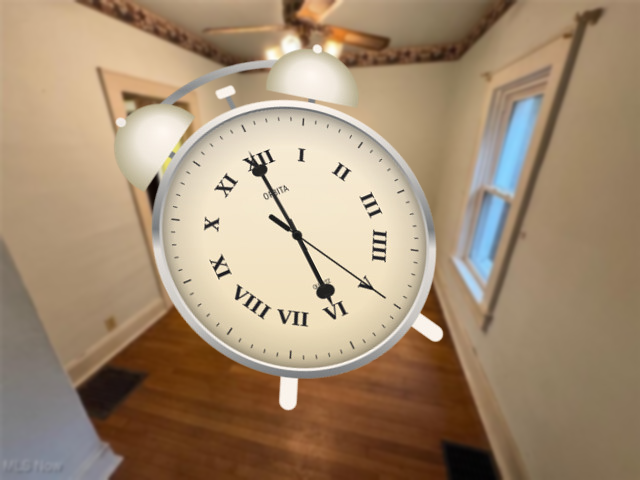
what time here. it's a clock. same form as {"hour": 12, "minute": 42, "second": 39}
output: {"hour": 5, "minute": 59, "second": 25}
